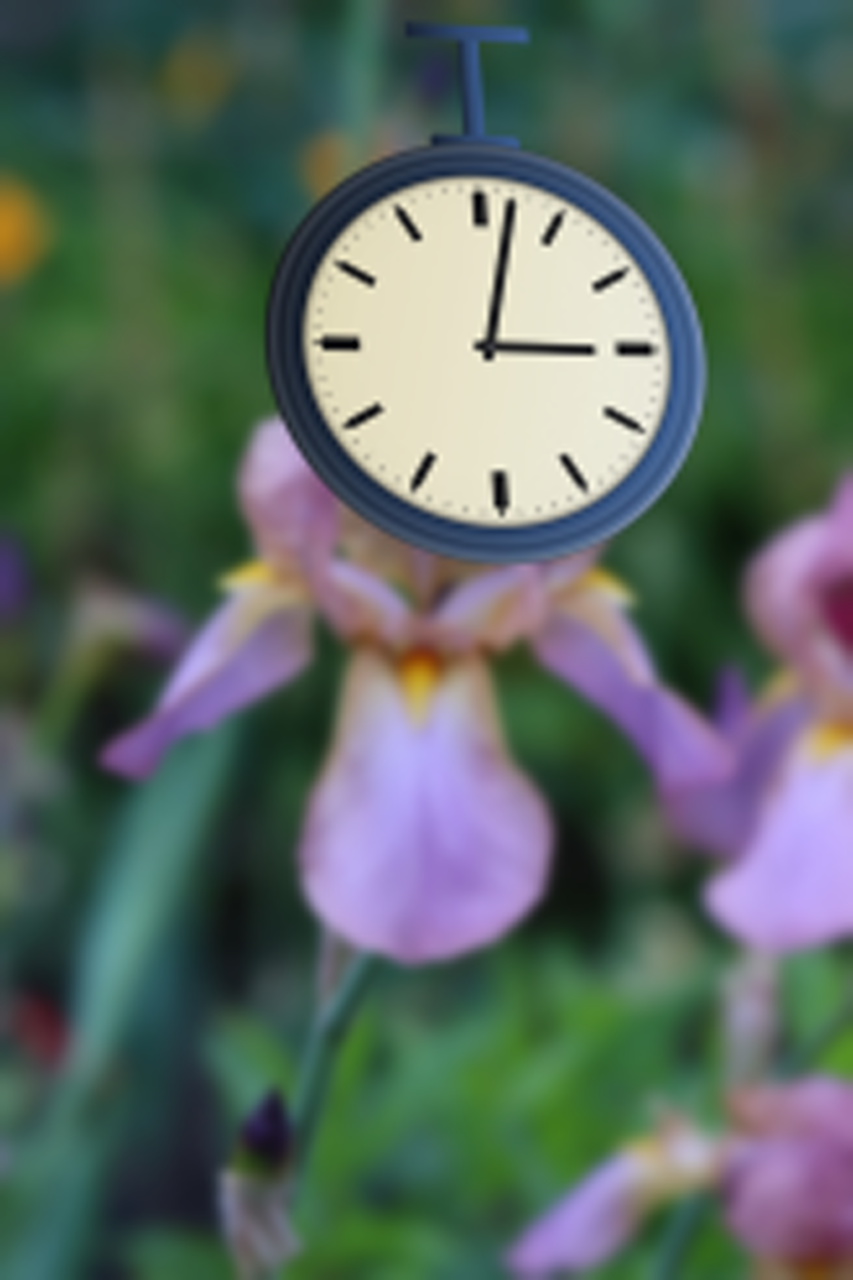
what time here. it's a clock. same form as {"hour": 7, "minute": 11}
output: {"hour": 3, "minute": 2}
